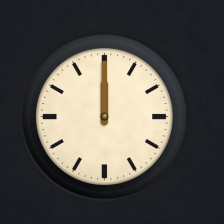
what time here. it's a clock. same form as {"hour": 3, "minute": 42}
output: {"hour": 12, "minute": 0}
